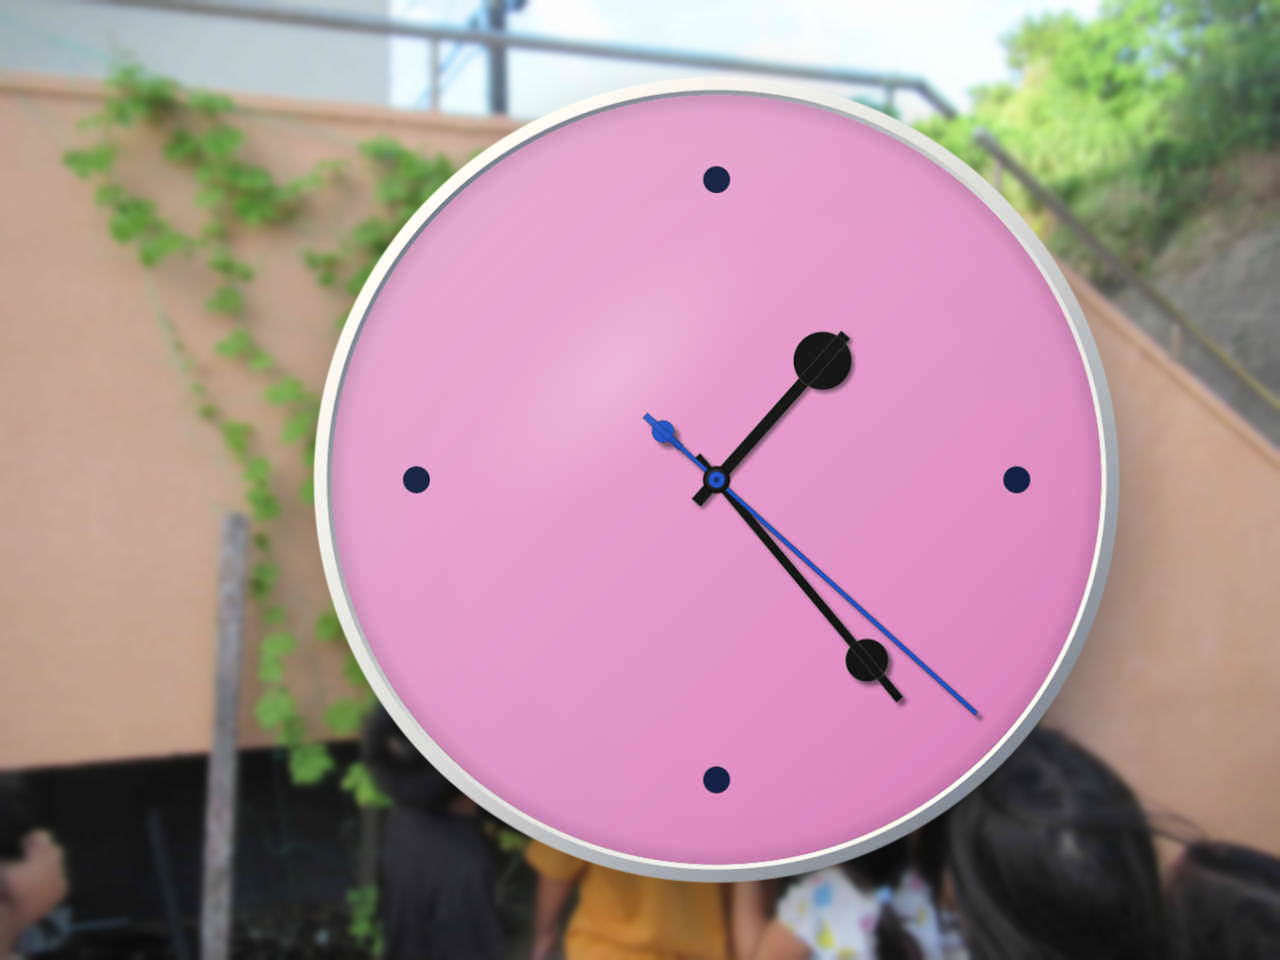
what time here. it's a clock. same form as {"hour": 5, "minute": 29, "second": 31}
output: {"hour": 1, "minute": 23, "second": 22}
